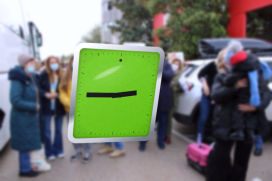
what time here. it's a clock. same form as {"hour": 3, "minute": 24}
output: {"hour": 2, "minute": 45}
